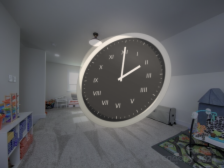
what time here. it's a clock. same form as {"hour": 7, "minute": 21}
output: {"hour": 2, "minute": 0}
